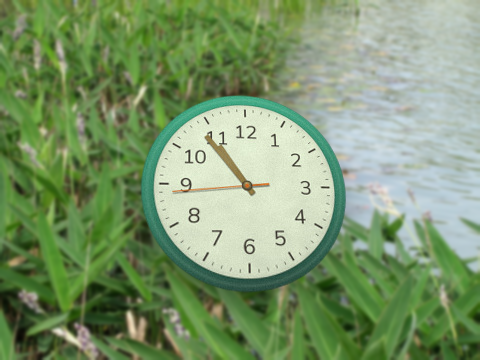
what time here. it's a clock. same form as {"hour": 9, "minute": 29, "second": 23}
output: {"hour": 10, "minute": 53, "second": 44}
